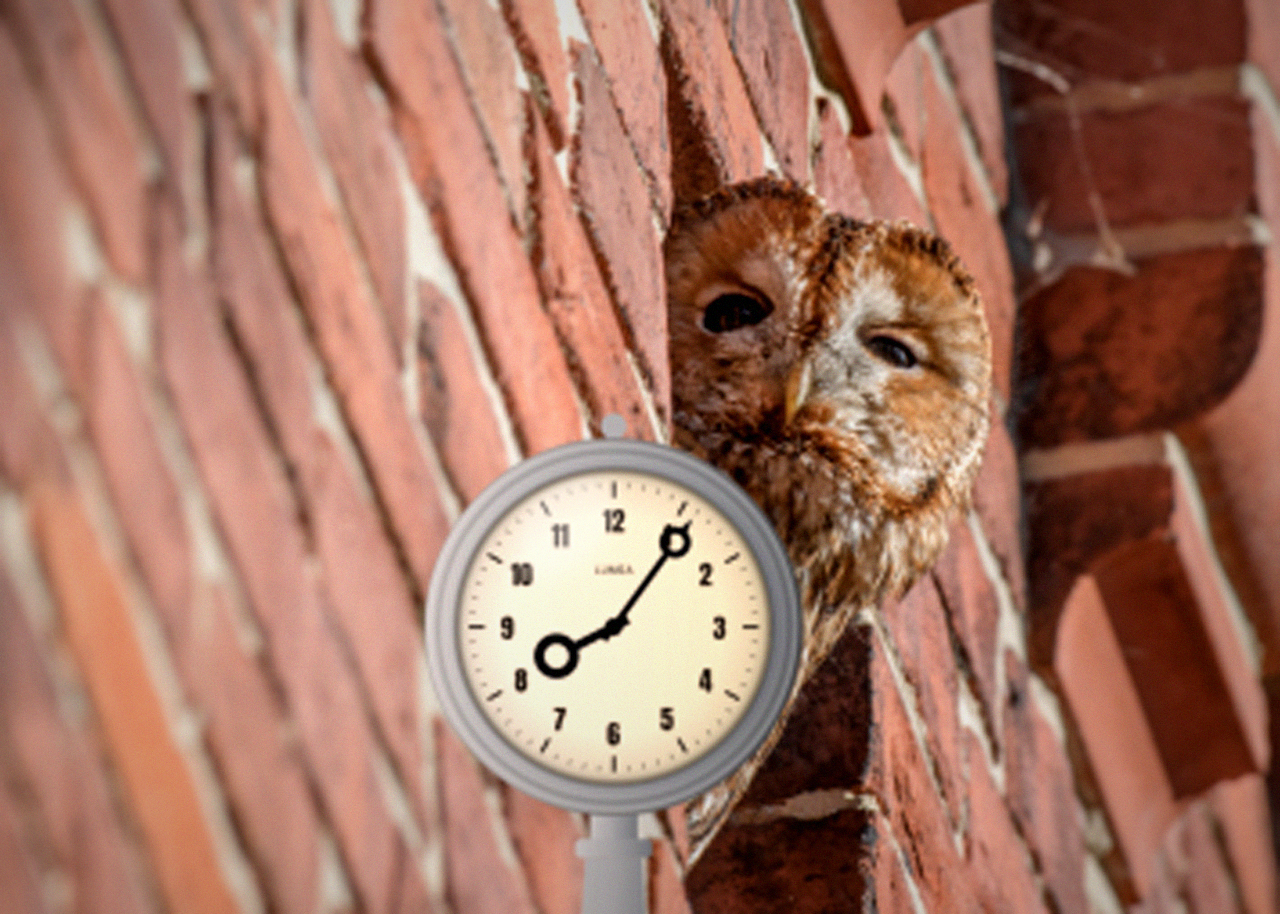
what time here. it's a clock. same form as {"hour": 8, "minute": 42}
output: {"hour": 8, "minute": 6}
